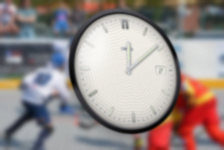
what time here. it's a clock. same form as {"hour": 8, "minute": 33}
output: {"hour": 12, "minute": 9}
